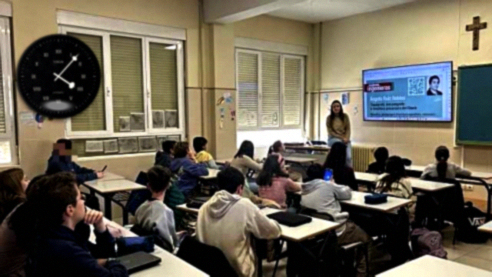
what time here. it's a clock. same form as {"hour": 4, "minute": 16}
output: {"hour": 4, "minute": 7}
